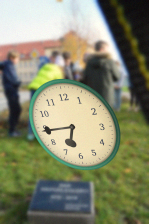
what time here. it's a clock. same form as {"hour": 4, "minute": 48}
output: {"hour": 6, "minute": 44}
